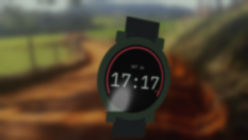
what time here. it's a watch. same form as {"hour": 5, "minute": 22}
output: {"hour": 17, "minute": 17}
